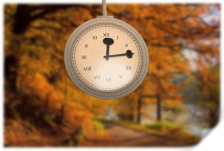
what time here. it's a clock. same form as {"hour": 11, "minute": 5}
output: {"hour": 12, "minute": 14}
